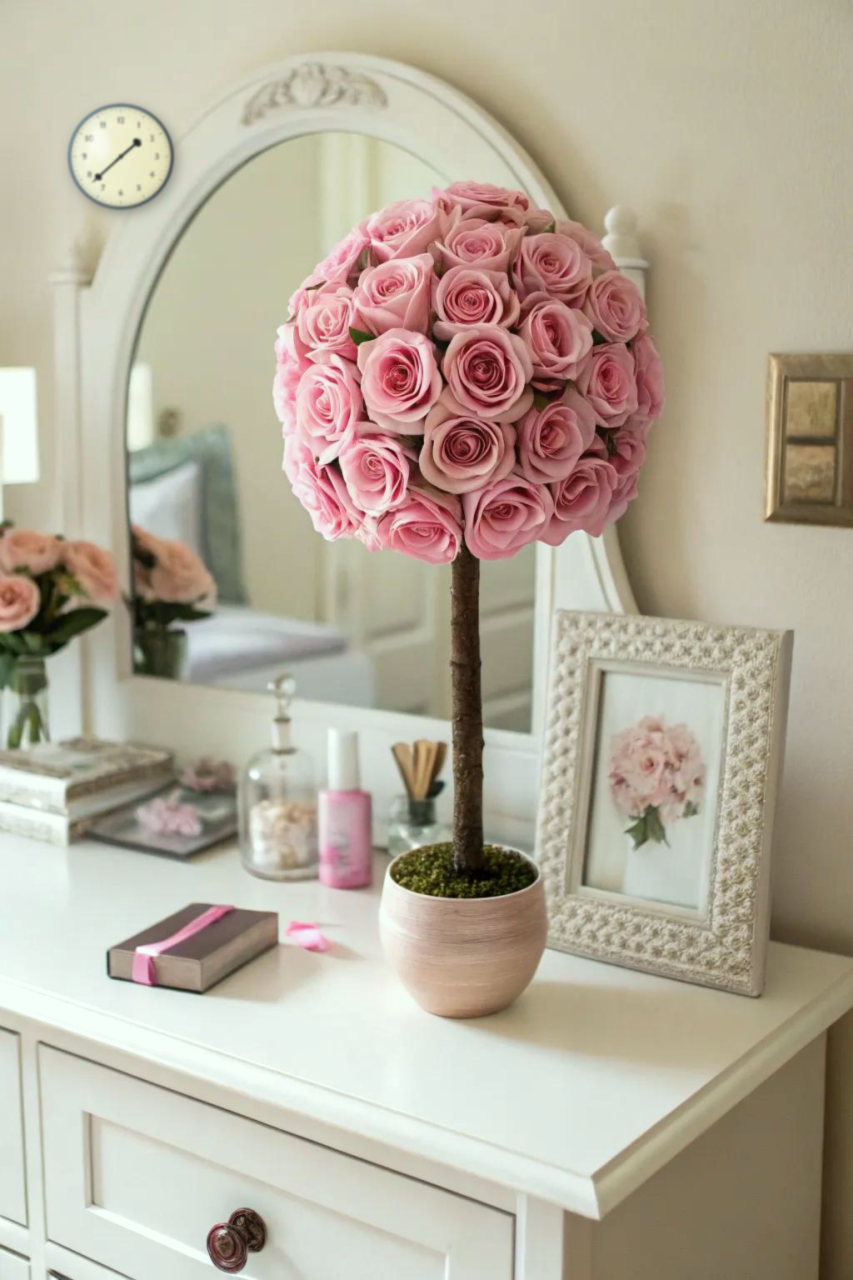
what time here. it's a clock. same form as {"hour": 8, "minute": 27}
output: {"hour": 1, "minute": 38}
